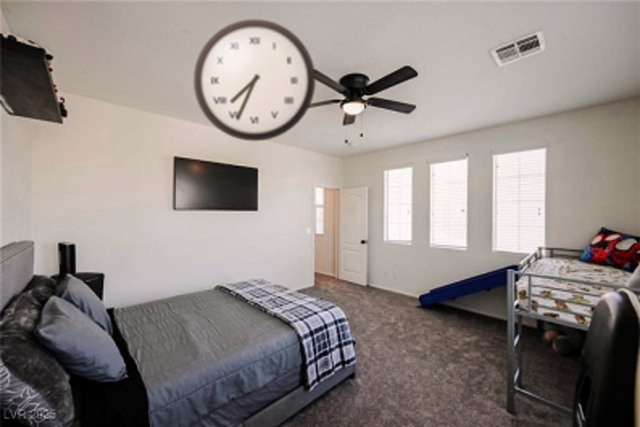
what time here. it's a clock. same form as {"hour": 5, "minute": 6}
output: {"hour": 7, "minute": 34}
